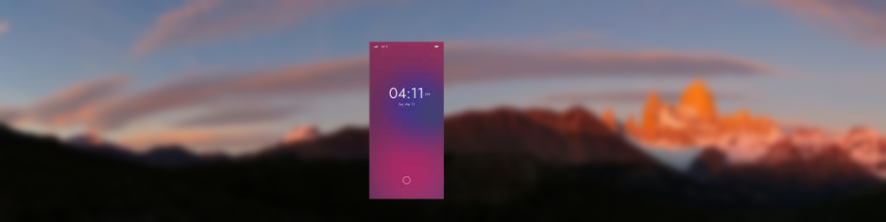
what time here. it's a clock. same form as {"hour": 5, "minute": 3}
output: {"hour": 4, "minute": 11}
